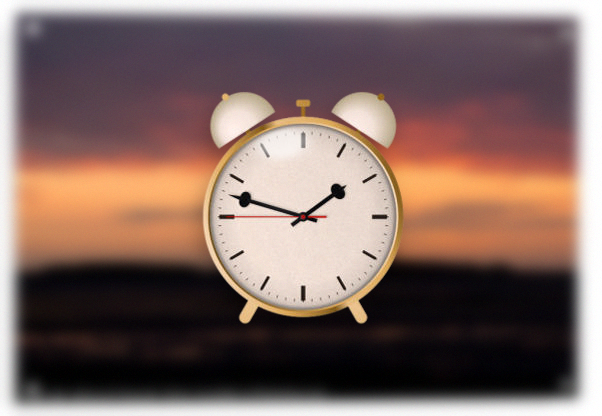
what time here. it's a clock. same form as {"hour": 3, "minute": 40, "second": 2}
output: {"hour": 1, "minute": 47, "second": 45}
